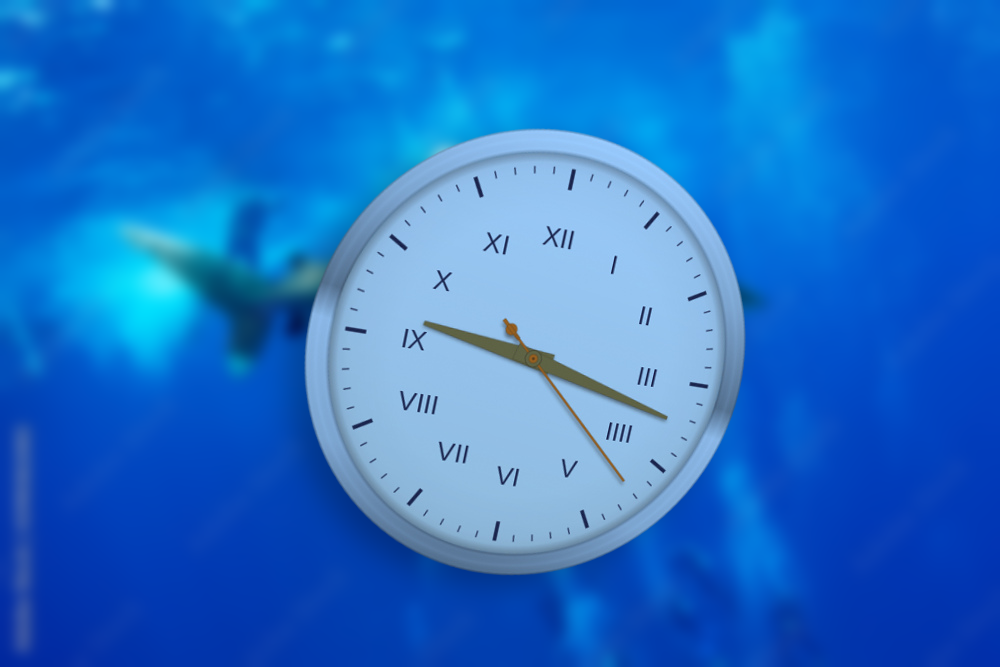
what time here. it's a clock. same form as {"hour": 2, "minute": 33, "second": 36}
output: {"hour": 9, "minute": 17, "second": 22}
